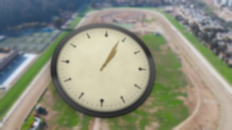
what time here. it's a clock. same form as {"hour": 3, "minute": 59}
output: {"hour": 1, "minute": 4}
